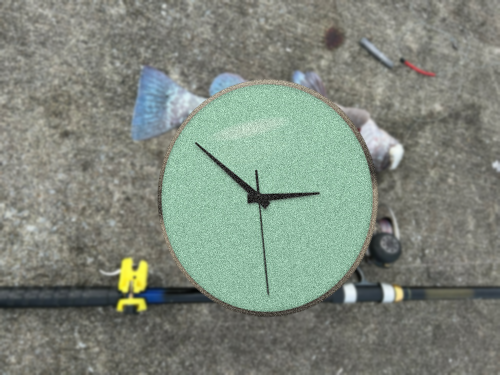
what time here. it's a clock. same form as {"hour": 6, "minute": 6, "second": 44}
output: {"hour": 2, "minute": 51, "second": 29}
